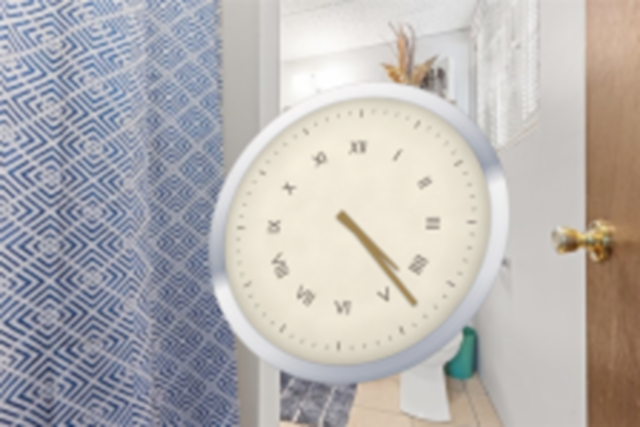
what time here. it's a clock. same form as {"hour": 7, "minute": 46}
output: {"hour": 4, "minute": 23}
